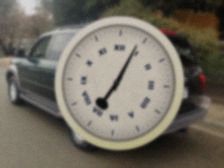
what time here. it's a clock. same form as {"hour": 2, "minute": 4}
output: {"hour": 7, "minute": 4}
